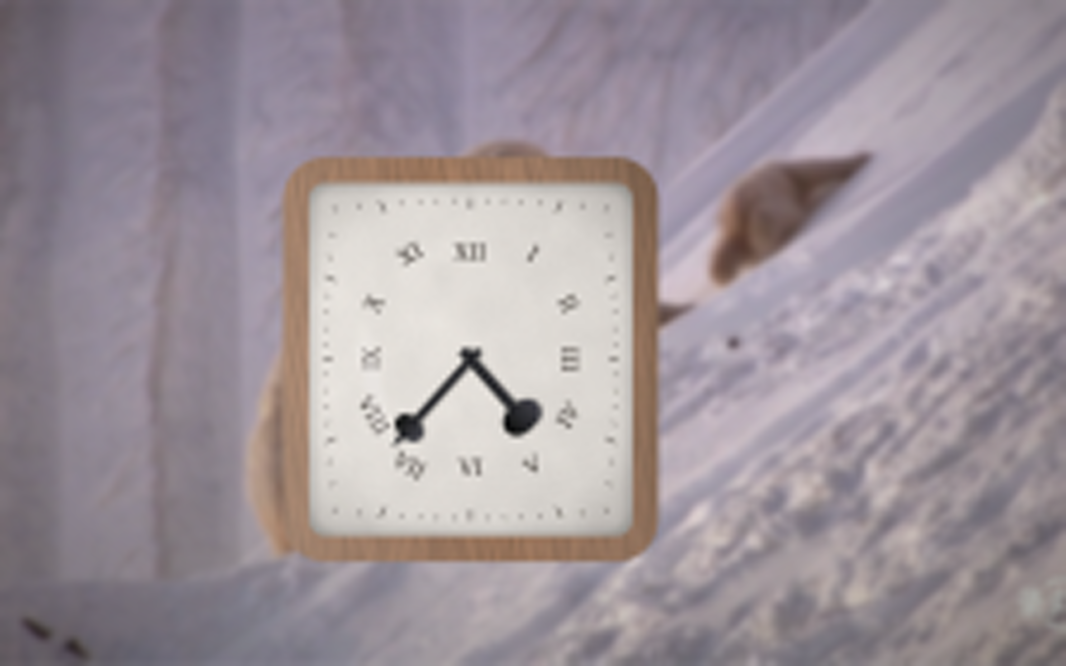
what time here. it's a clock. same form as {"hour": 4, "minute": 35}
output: {"hour": 4, "minute": 37}
